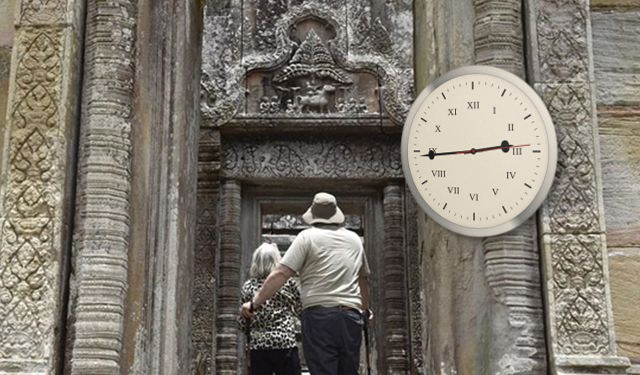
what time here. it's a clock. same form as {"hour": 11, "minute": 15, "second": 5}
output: {"hour": 2, "minute": 44, "second": 14}
